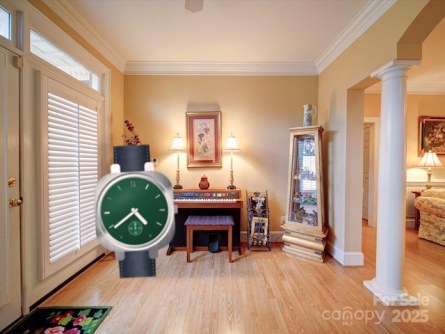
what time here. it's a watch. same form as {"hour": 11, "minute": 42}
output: {"hour": 4, "minute": 39}
